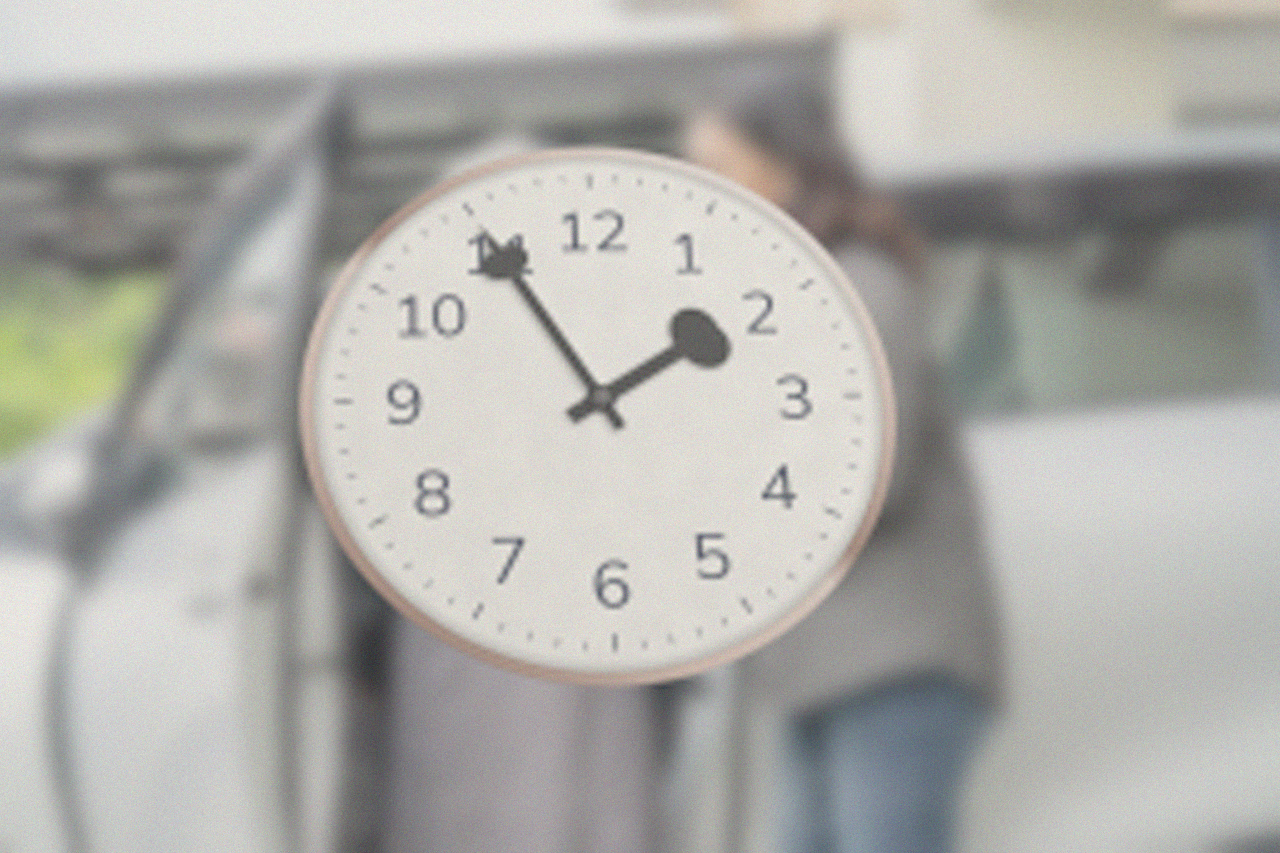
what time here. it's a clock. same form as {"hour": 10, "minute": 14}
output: {"hour": 1, "minute": 55}
